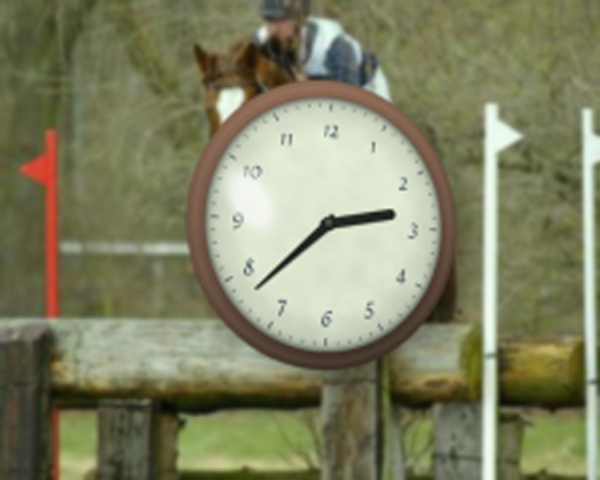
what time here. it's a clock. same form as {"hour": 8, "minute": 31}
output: {"hour": 2, "minute": 38}
